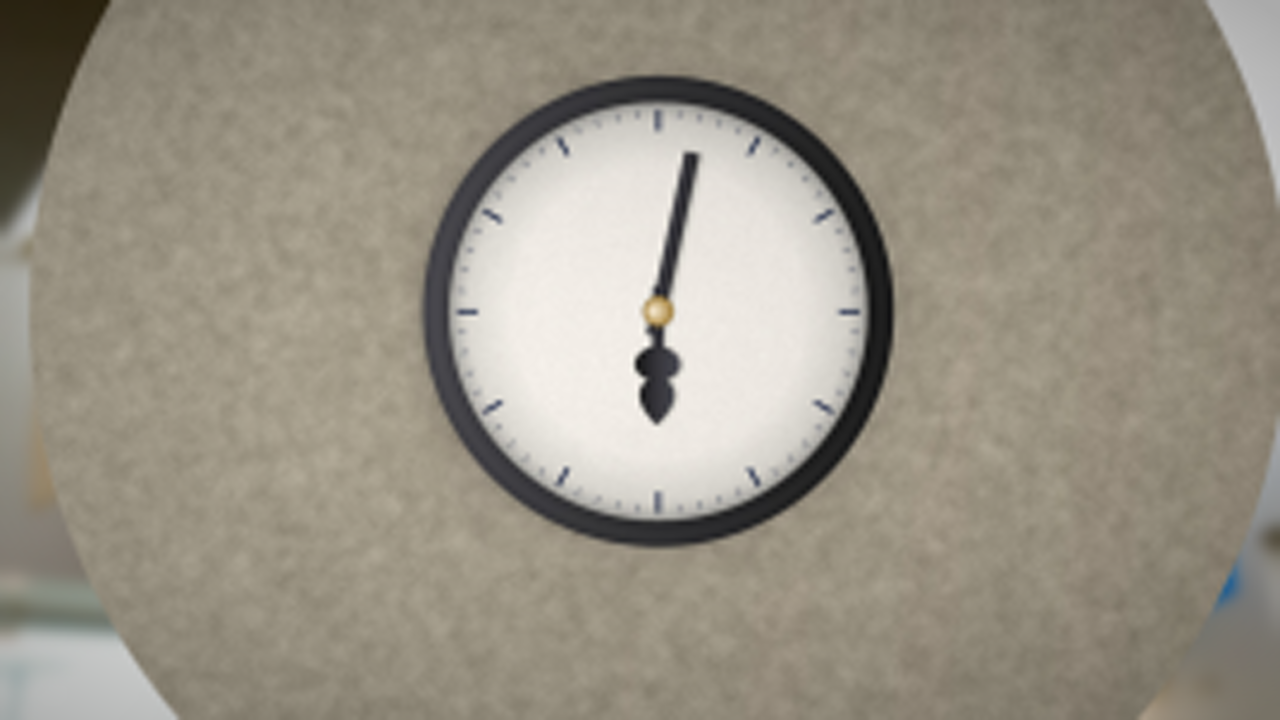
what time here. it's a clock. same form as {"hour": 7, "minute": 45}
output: {"hour": 6, "minute": 2}
